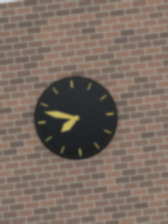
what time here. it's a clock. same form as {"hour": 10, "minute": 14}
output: {"hour": 7, "minute": 48}
